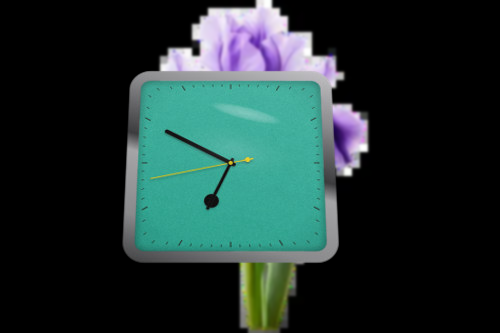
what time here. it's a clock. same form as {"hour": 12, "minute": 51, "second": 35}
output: {"hour": 6, "minute": 49, "second": 43}
